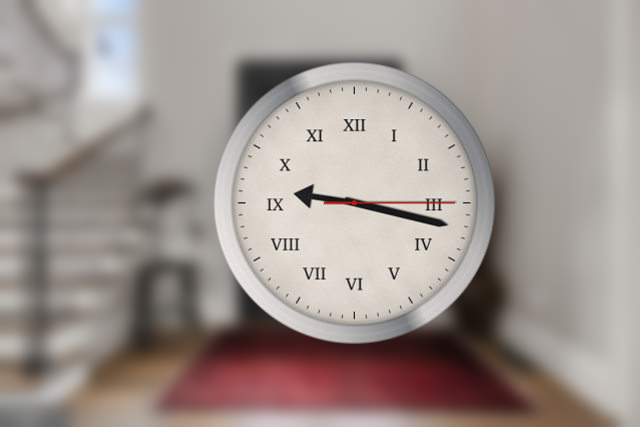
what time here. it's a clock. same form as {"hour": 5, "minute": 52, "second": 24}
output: {"hour": 9, "minute": 17, "second": 15}
